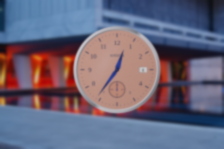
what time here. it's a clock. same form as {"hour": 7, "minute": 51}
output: {"hour": 12, "minute": 36}
